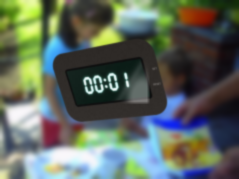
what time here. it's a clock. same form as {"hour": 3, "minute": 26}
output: {"hour": 0, "minute": 1}
